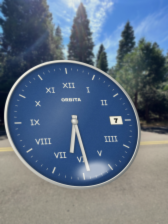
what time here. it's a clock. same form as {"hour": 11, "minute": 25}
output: {"hour": 6, "minute": 29}
